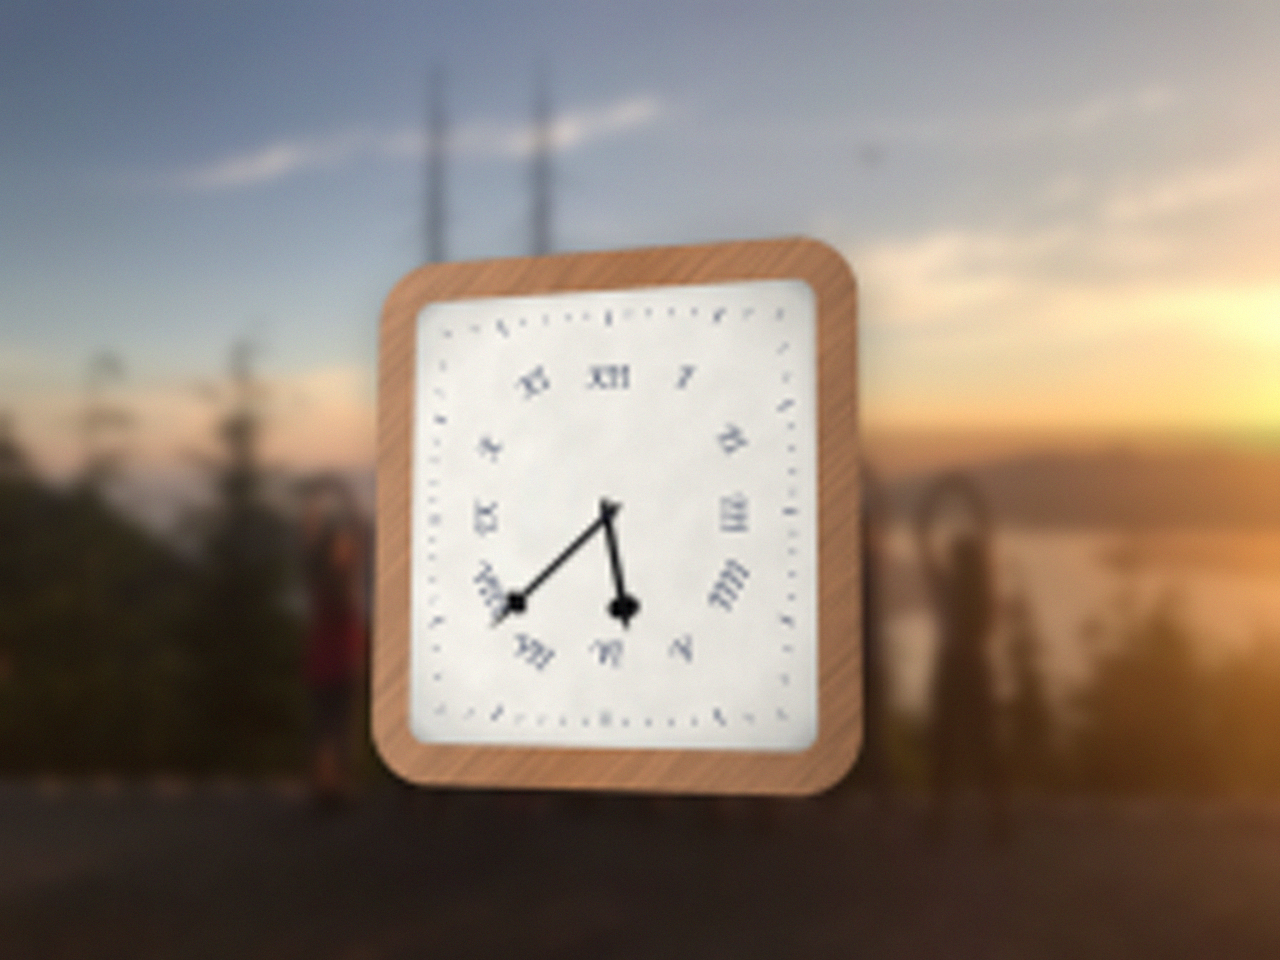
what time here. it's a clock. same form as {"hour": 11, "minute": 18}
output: {"hour": 5, "minute": 38}
